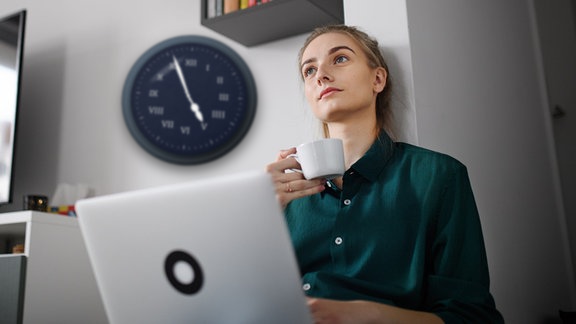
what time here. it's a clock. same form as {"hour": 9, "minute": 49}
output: {"hour": 4, "minute": 56}
